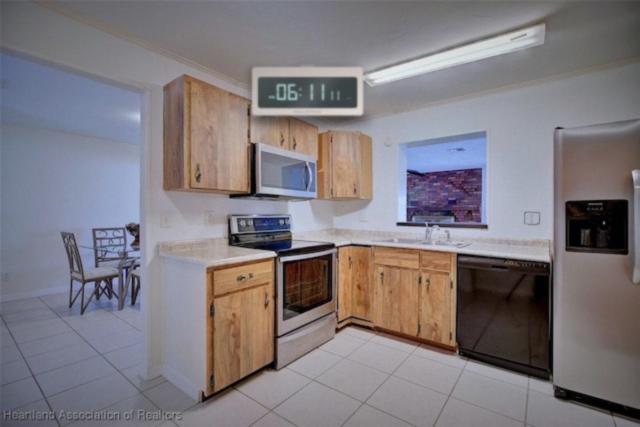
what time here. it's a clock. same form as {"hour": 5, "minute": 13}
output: {"hour": 6, "minute": 11}
